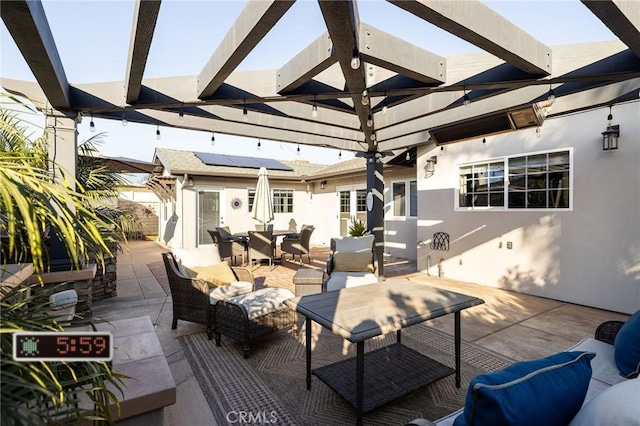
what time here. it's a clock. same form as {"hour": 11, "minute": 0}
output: {"hour": 5, "minute": 59}
